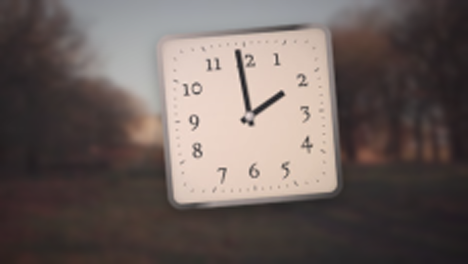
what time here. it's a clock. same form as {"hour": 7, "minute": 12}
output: {"hour": 1, "minute": 59}
